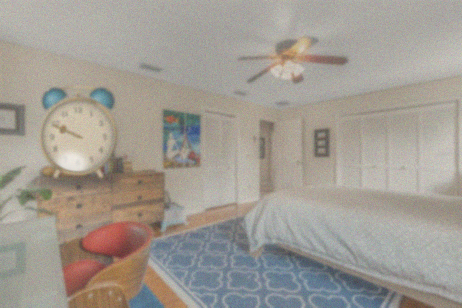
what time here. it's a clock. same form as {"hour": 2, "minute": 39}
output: {"hour": 9, "minute": 49}
